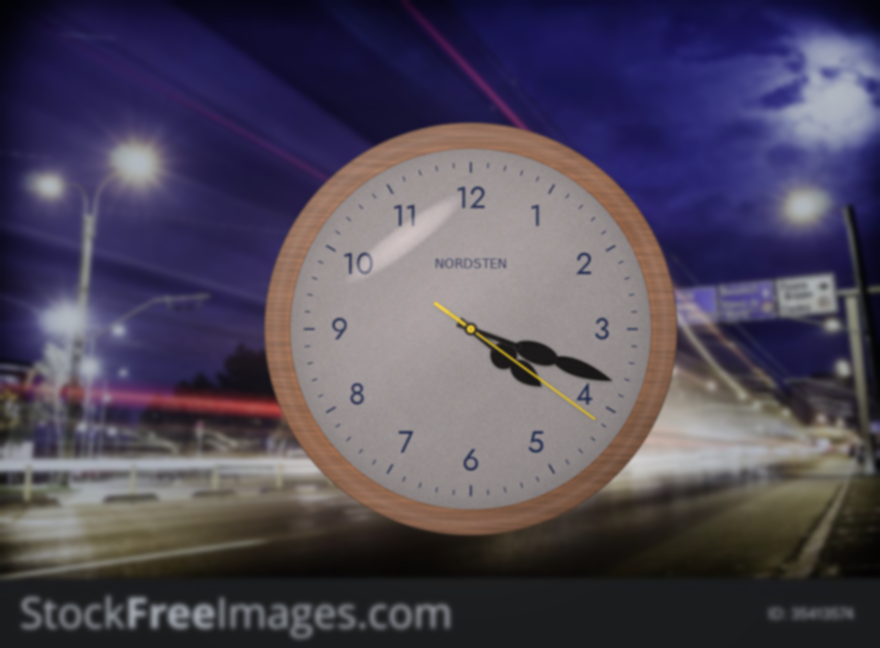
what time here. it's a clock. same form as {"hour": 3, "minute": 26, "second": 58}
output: {"hour": 4, "minute": 18, "second": 21}
